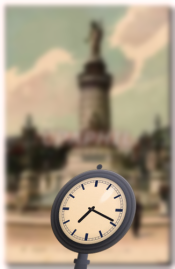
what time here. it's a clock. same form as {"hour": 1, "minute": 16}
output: {"hour": 7, "minute": 19}
